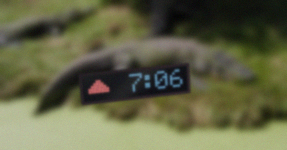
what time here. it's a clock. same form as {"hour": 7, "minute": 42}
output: {"hour": 7, "minute": 6}
